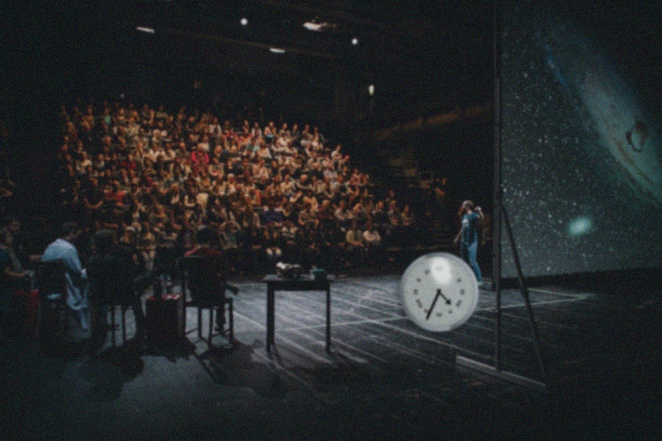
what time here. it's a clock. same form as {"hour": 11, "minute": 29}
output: {"hour": 4, "minute": 34}
